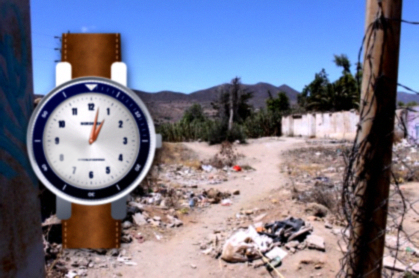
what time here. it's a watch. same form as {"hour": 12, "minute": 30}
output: {"hour": 1, "minute": 2}
